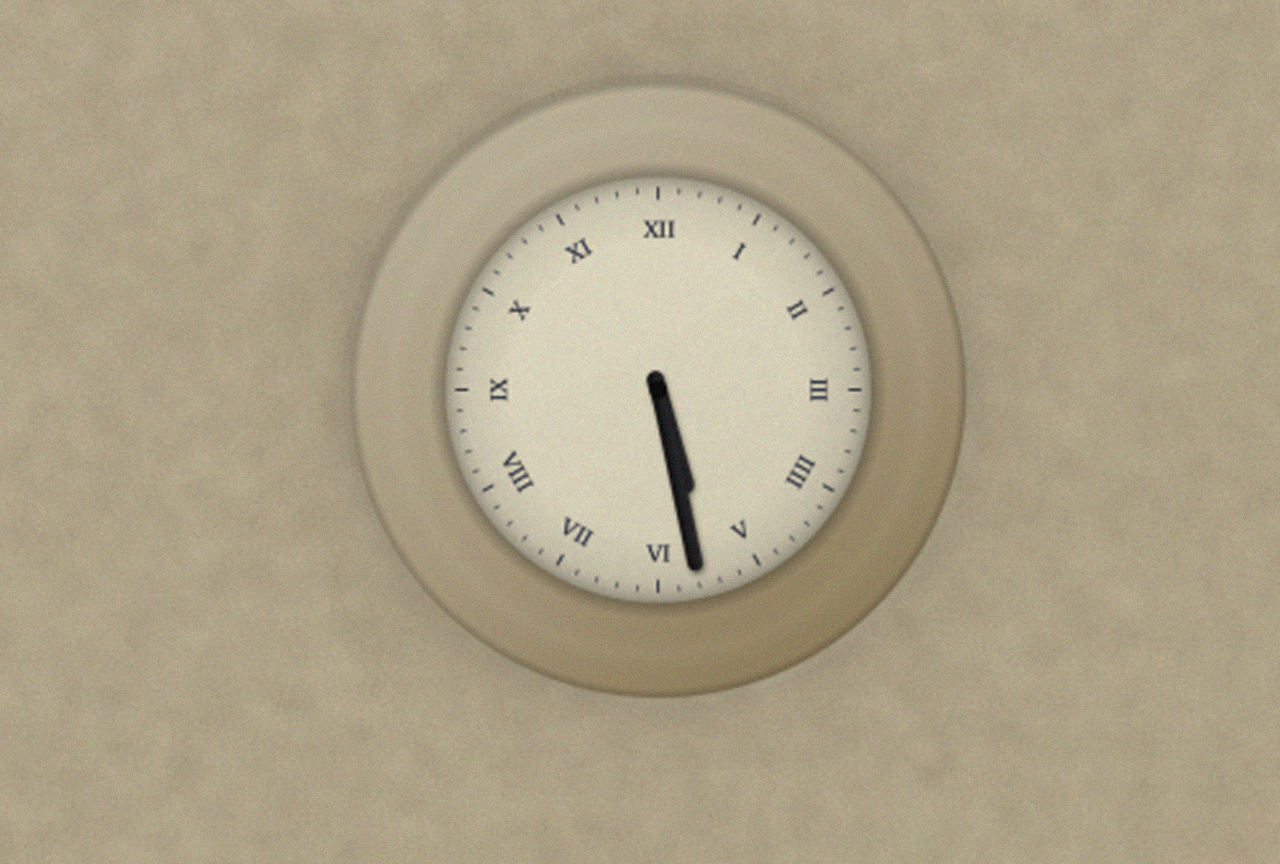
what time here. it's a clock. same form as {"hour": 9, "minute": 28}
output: {"hour": 5, "minute": 28}
